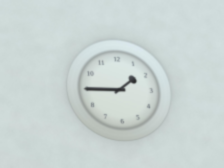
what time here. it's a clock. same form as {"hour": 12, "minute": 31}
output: {"hour": 1, "minute": 45}
